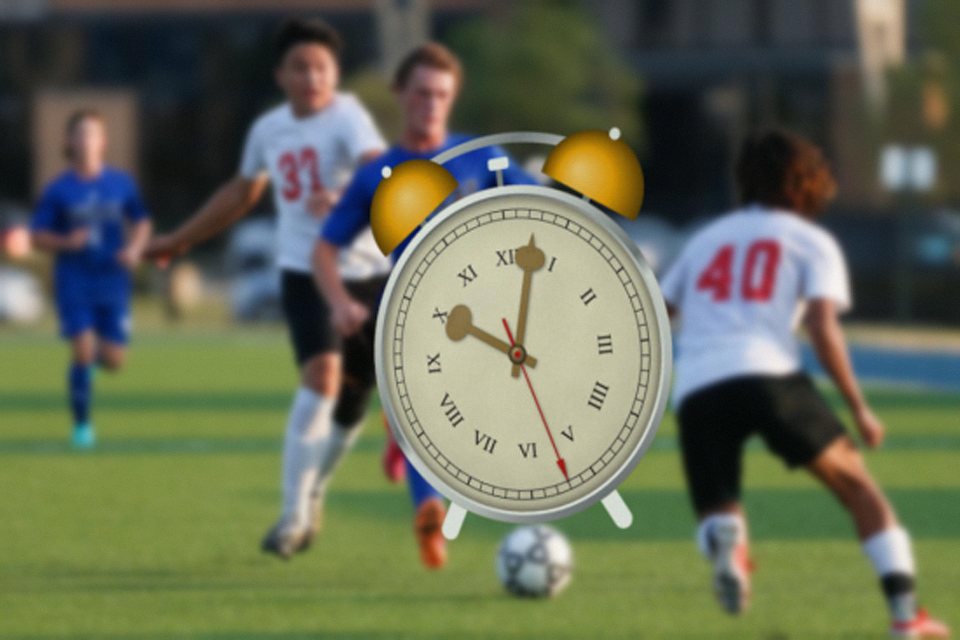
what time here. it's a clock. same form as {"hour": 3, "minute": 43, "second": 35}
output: {"hour": 10, "minute": 2, "second": 27}
